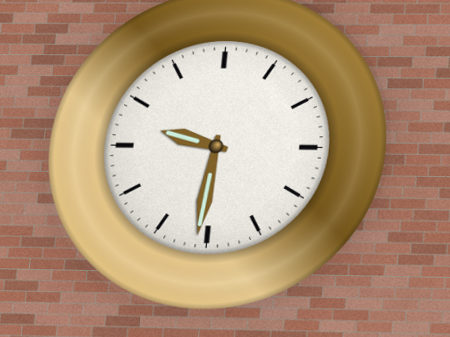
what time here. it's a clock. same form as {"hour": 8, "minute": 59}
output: {"hour": 9, "minute": 31}
